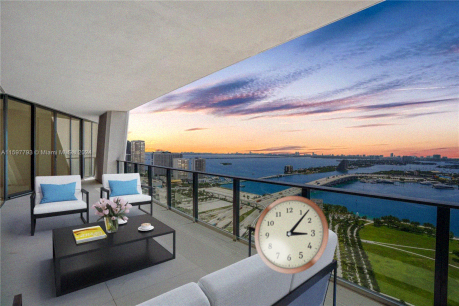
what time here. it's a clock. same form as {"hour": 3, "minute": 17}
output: {"hour": 3, "minute": 7}
